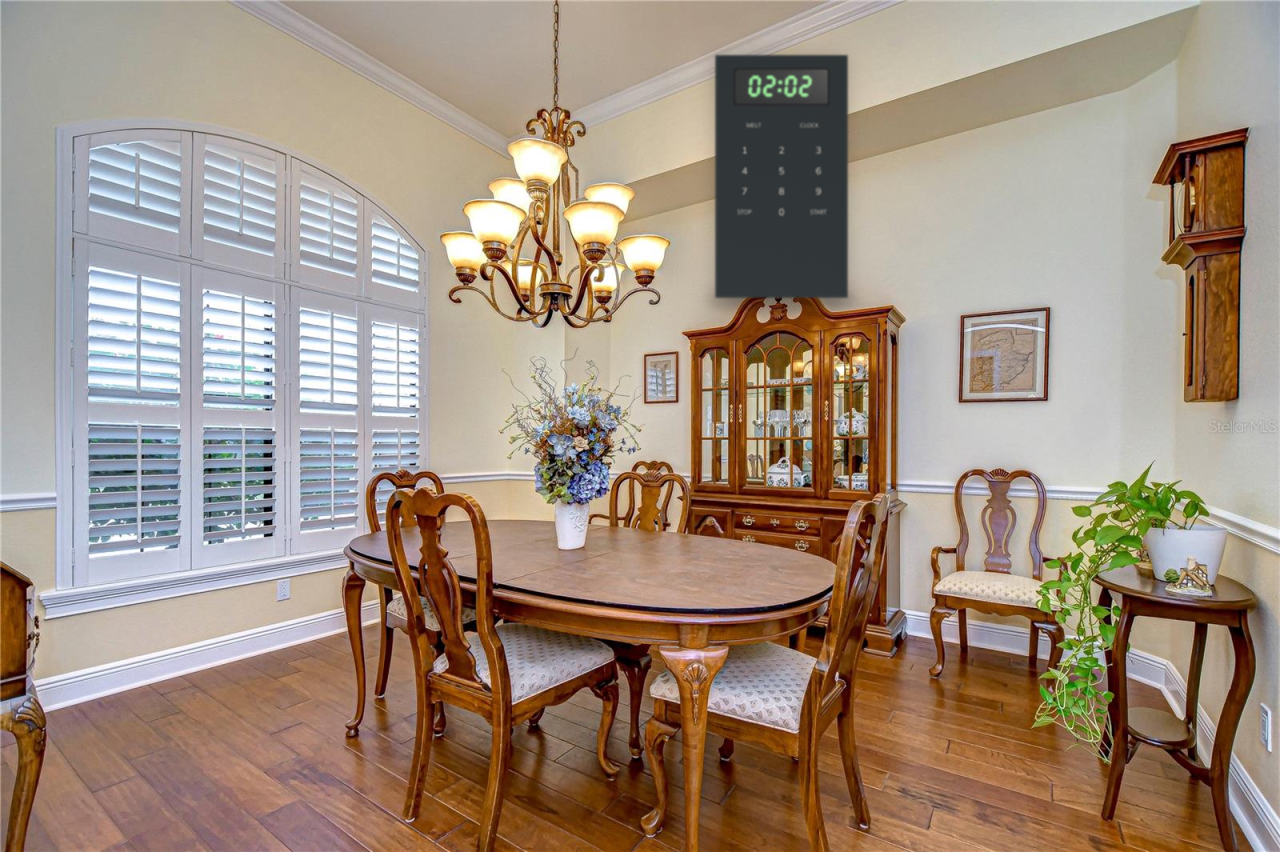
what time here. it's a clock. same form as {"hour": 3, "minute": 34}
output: {"hour": 2, "minute": 2}
